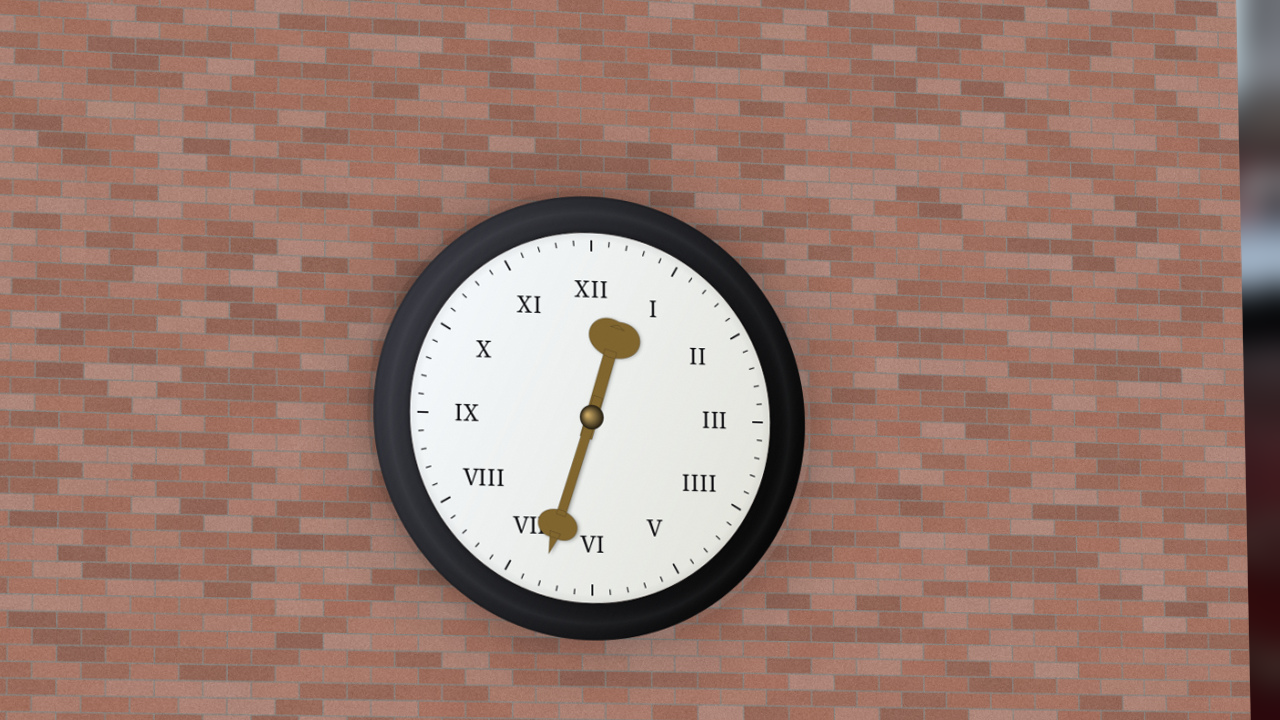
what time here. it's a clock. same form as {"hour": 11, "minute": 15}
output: {"hour": 12, "minute": 33}
